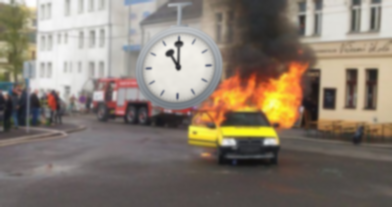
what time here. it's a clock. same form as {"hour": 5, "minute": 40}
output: {"hour": 11, "minute": 0}
